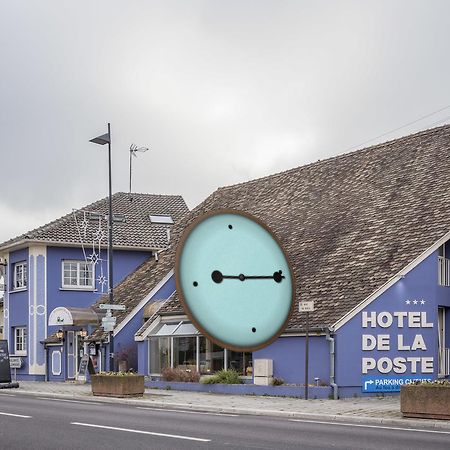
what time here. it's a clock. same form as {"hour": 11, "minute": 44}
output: {"hour": 9, "minute": 16}
